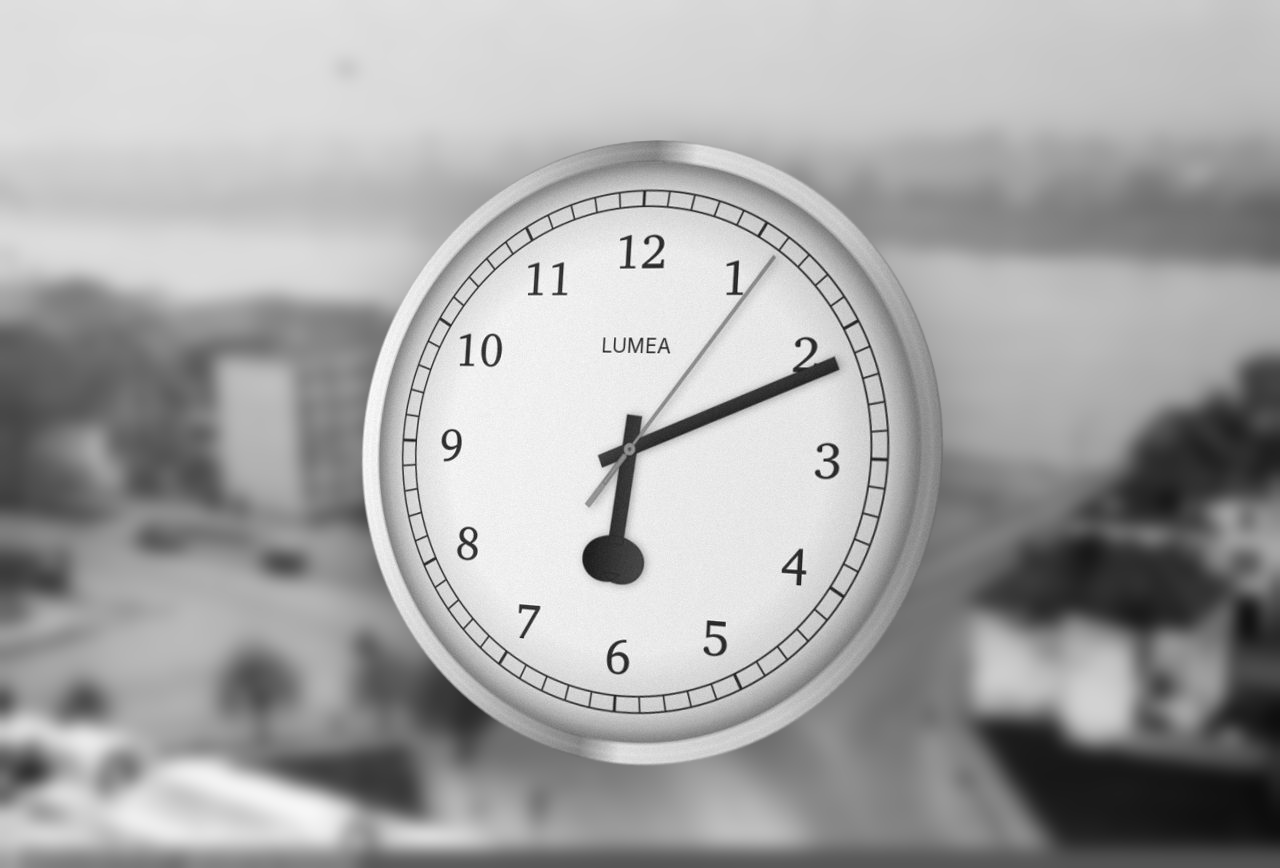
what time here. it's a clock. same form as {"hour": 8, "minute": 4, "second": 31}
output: {"hour": 6, "minute": 11, "second": 6}
